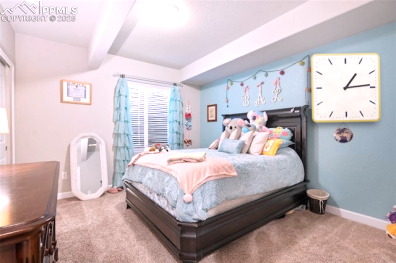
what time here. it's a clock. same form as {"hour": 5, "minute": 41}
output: {"hour": 1, "minute": 14}
